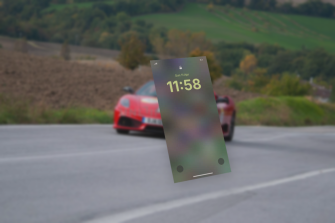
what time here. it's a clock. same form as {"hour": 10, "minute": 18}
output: {"hour": 11, "minute": 58}
